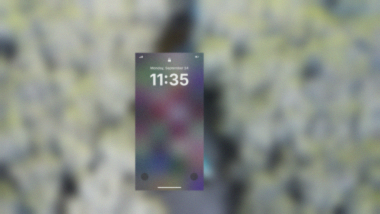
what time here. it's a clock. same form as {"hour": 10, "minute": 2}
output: {"hour": 11, "minute": 35}
